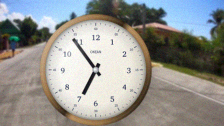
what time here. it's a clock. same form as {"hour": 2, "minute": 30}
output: {"hour": 6, "minute": 54}
